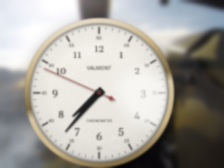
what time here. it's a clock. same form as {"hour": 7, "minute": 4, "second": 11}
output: {"hour": 7, "minute": 36, "second": 49}
